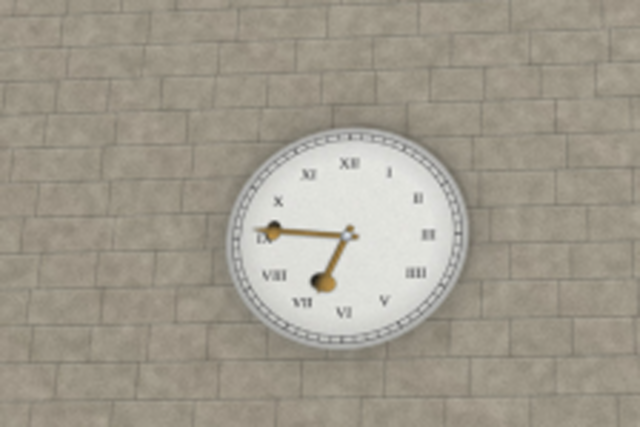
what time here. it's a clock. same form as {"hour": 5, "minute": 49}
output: {"hour": 6, "minute": 46}
